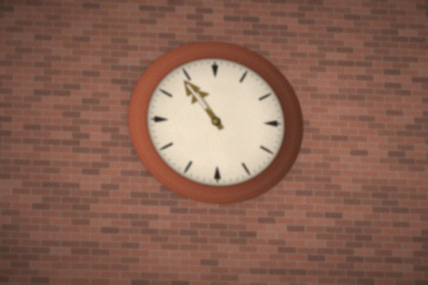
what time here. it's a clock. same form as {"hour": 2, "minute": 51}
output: {"hour": 10, "minute": 54}
